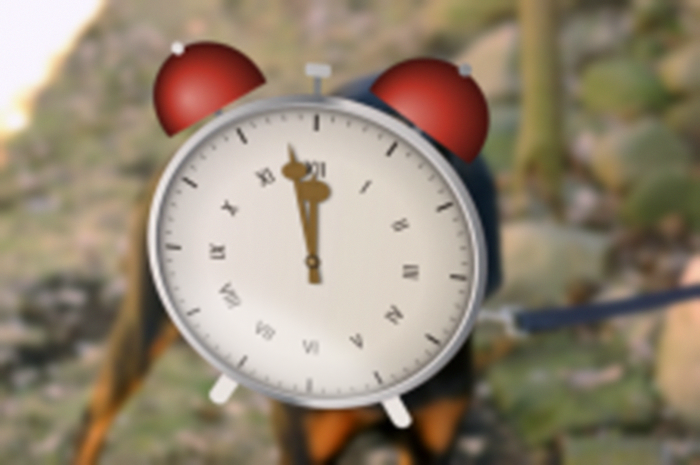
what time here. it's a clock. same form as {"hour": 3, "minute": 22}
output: {"hour": 11, "minute": 58}
